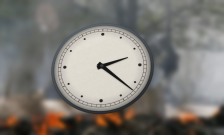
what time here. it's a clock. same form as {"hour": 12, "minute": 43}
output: {"hour": 2, "minute": 22}
